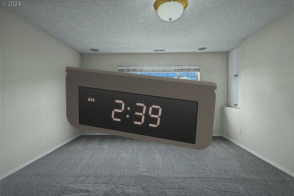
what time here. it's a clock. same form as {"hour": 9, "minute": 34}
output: {"hour": 2, "minute": 39}
